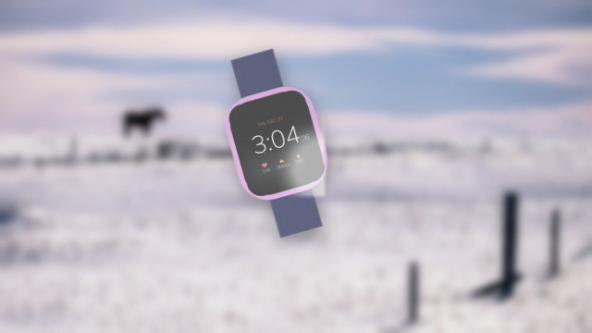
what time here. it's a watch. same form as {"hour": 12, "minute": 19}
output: {"hour": 3, "minute": 4}
